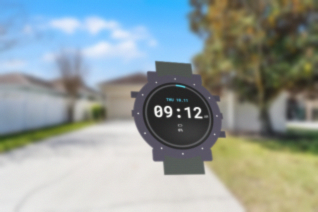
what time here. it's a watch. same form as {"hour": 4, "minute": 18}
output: {"hour": 9, "minute": 12}
